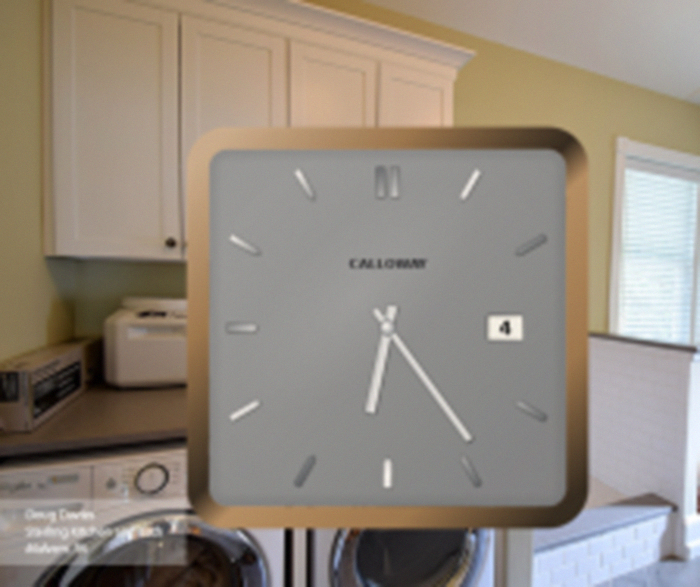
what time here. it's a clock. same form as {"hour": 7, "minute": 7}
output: {"hour": 6, "minute": 24}
